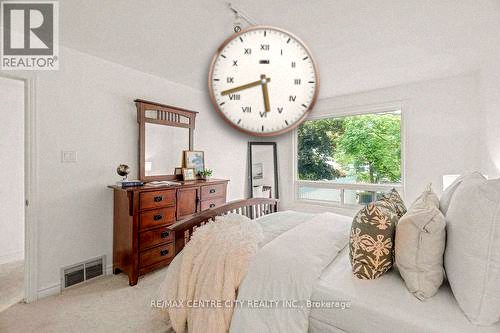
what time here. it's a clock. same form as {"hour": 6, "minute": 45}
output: {"hour": 5, "minute": 42}
